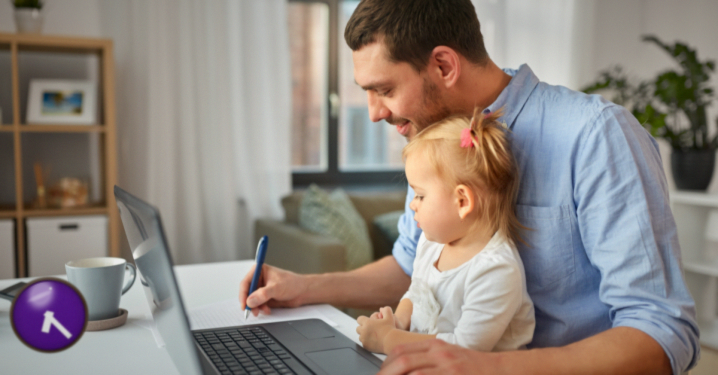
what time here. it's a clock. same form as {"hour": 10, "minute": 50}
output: {"hour": 6, "minute": 22}
